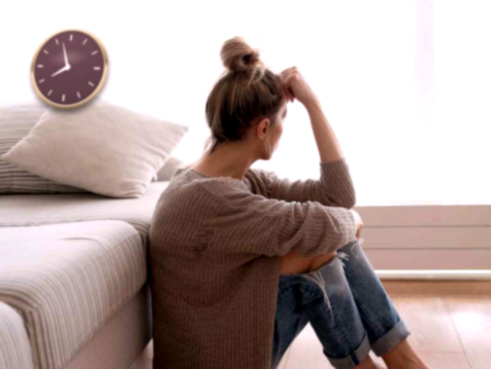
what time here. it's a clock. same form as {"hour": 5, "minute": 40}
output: {"hour": 7, "minute": 57}
